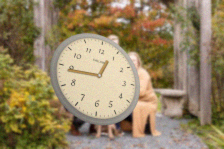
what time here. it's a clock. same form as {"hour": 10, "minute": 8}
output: {"hour": 12, "minute": 44}
